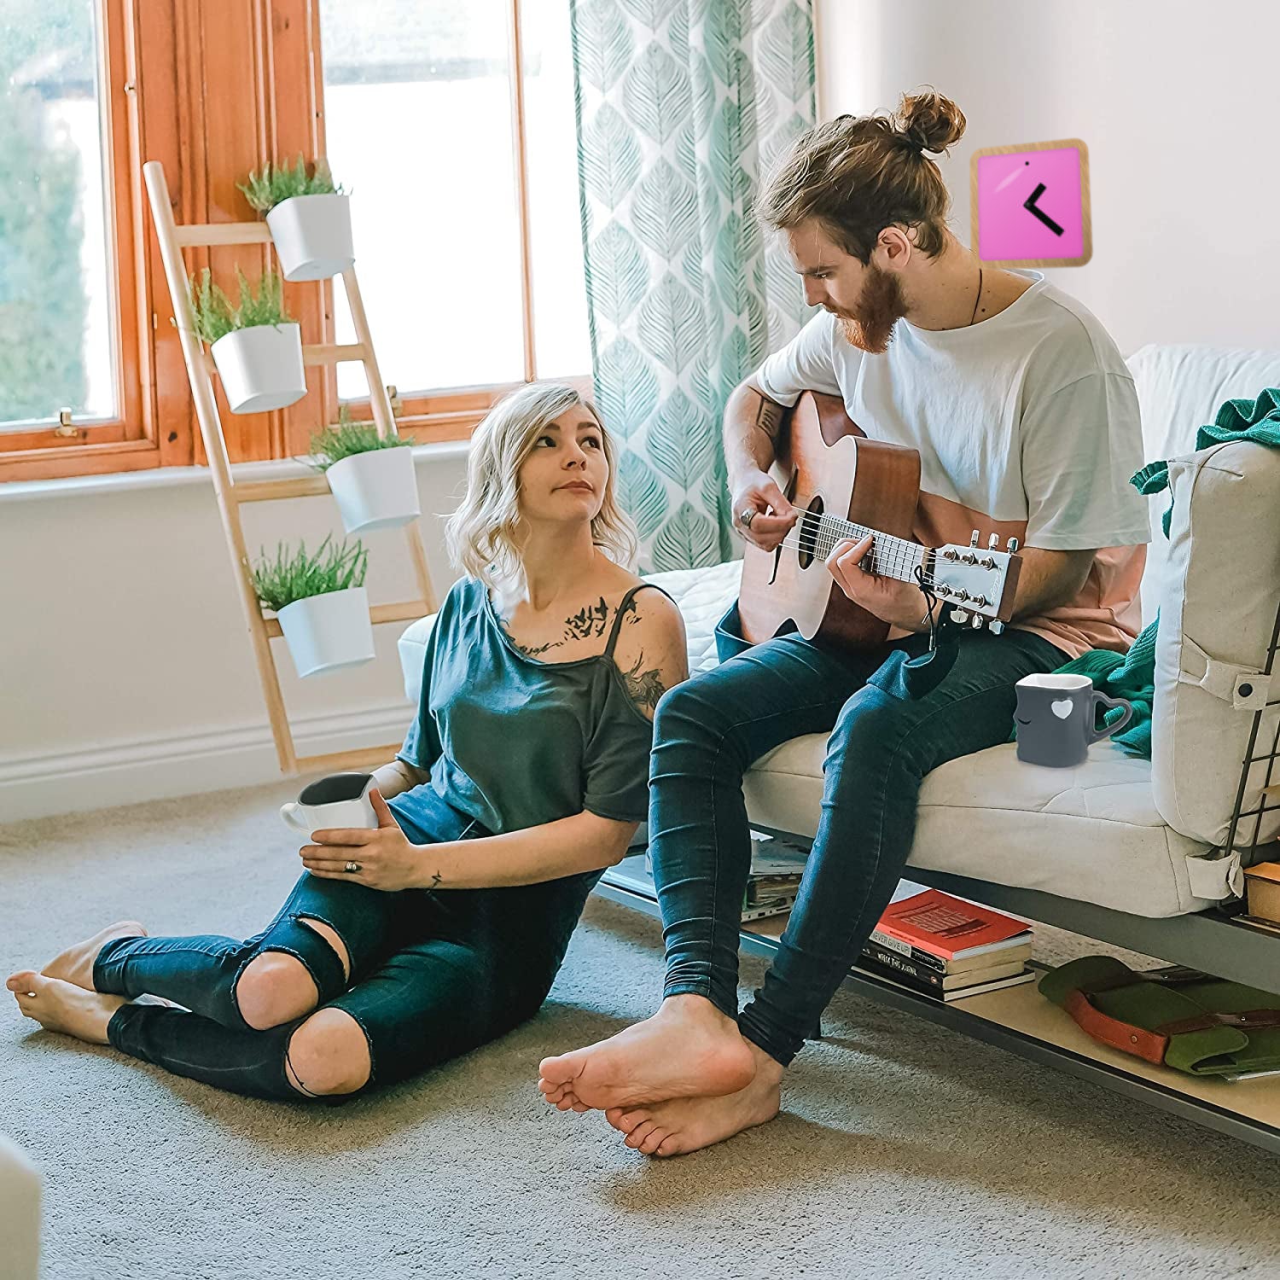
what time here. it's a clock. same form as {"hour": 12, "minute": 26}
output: {"hour": 1, "minute": 22}
